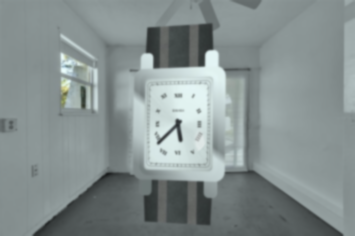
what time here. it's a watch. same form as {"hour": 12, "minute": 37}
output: {"hour": 5, "minute": 38}
